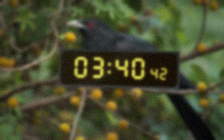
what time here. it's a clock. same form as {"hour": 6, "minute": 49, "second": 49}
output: {"hour": 3, "minute": 40, "second": 42}
